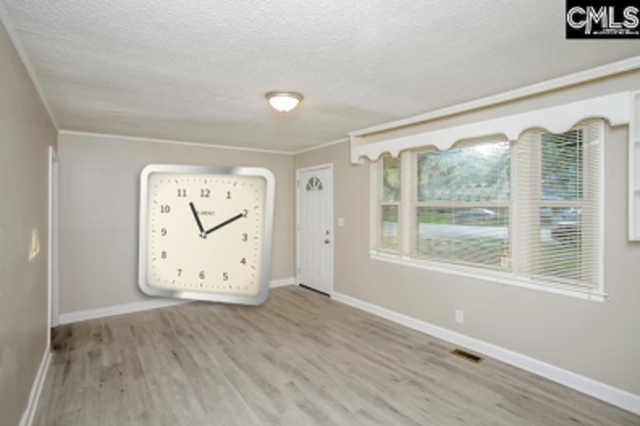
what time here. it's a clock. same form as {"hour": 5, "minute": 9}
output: {"hour": 11, "minute": 10}
